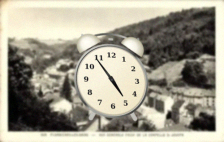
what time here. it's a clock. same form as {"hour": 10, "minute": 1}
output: {"hour": 4, "minute": 54}
